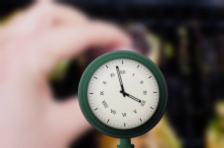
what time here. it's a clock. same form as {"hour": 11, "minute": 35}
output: {"hour": 3, "minute": 58}
